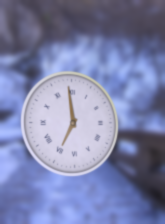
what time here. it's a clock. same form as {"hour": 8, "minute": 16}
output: {"hour": 6, "minute": 59}
